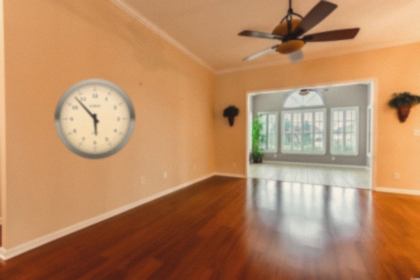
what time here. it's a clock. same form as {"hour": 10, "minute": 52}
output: {"hour": 5, "minute": 53}
